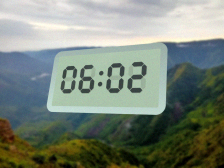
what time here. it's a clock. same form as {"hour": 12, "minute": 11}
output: {"hour": 6, "minute": 2}
